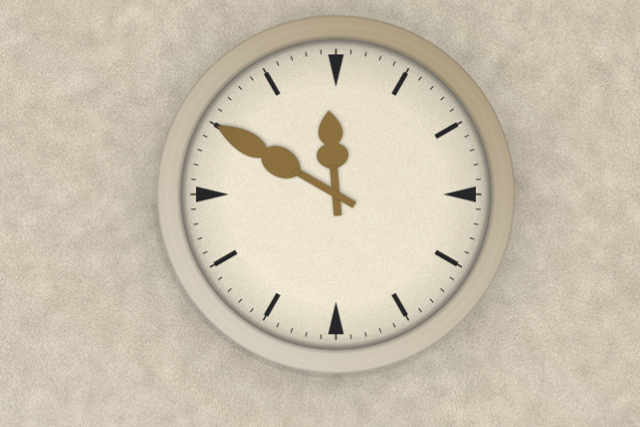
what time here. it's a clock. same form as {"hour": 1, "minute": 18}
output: {"hour": 11, "minute": 50}
